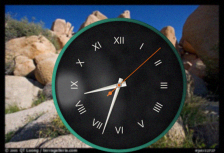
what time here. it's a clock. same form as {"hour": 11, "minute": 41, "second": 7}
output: {"hour": 8, "minute": 33, "second": 8}
